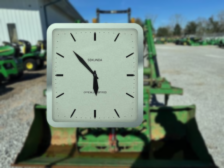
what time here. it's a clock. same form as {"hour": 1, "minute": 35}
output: {"hour": 5, "minute": 53}
